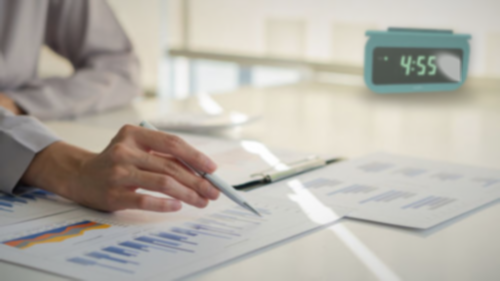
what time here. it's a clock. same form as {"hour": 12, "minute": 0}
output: {"hour": 4, "minute": 55}
